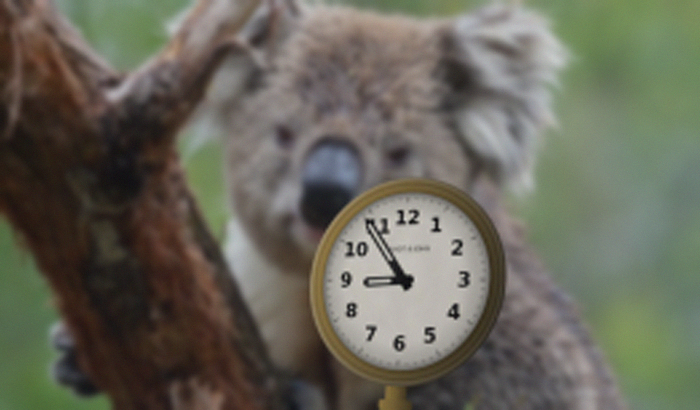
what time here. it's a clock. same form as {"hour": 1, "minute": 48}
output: {"hour": 8, "minute": 54}
